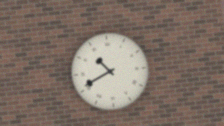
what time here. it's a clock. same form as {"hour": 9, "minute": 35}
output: {"hour": 10, "minute": 41}
